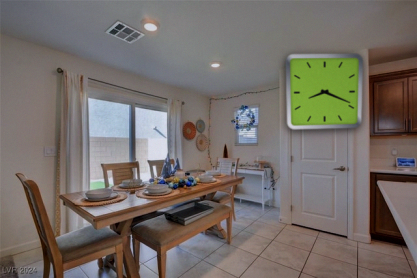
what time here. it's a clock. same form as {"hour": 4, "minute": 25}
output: {"hour": 8, "minute": 19}
